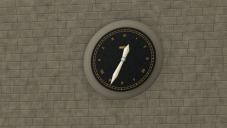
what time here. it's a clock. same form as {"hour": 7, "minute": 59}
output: {"hour": 12, "minute": 34}
